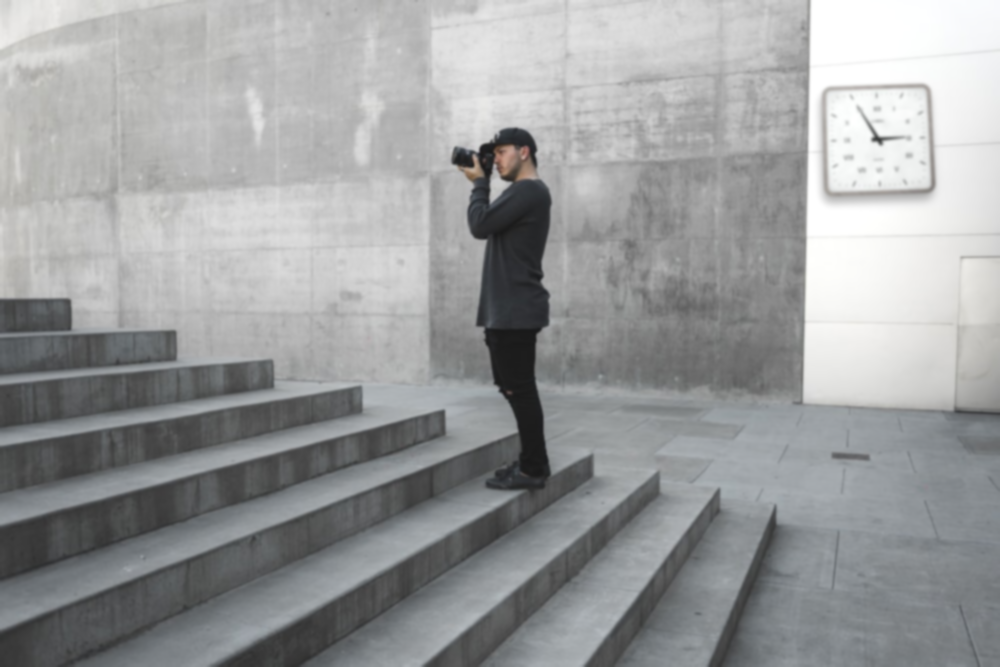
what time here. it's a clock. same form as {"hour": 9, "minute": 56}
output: {"hour": 2, "minute": 55}
